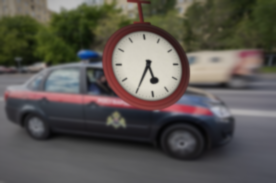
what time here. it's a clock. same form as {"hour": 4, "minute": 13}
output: {"hour": 5, "minute": 35}
